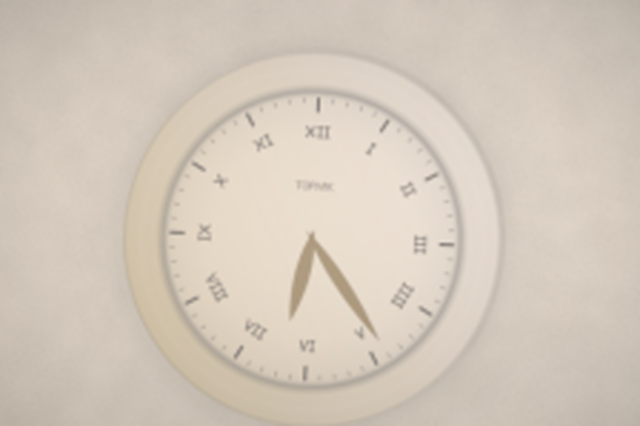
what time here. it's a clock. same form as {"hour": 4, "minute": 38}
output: {"hour": 6, "minute": 24}
